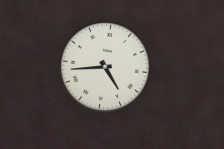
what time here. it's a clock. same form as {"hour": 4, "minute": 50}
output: {"hour": 4, "minute": 43}
